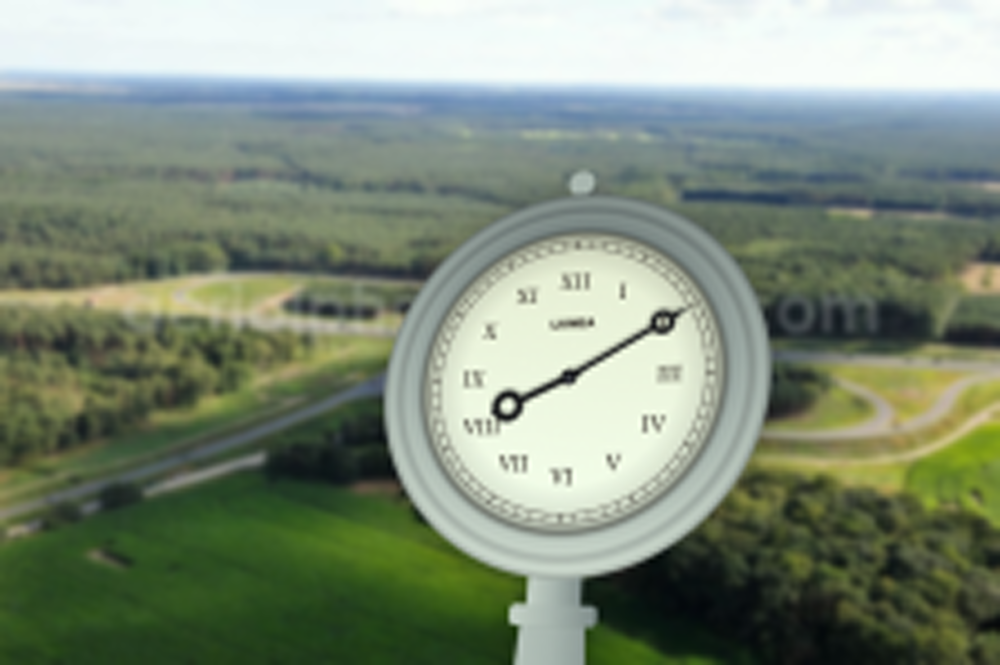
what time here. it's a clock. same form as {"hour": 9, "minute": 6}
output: {"hour": 8, "minute": 10}
